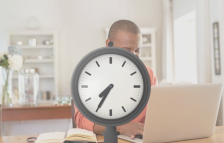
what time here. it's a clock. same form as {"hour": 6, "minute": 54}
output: {"hour": 7, "minute": 35}
